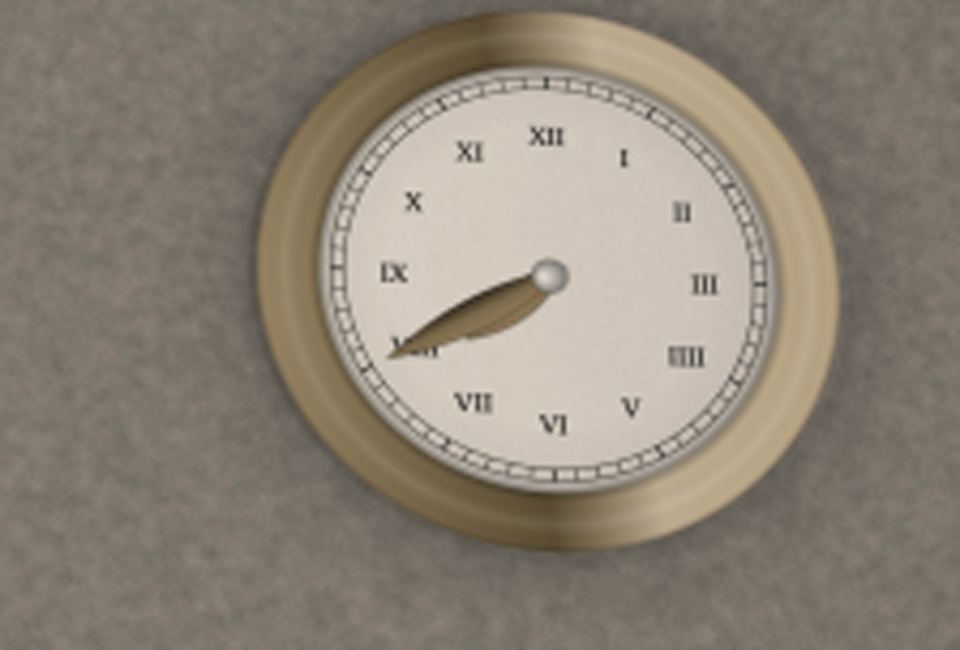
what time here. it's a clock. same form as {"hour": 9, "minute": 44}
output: {"hour": 7, "minute": 40}
